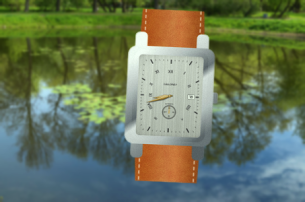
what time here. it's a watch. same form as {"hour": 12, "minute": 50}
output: {"hour": 8, "minute": 42}
